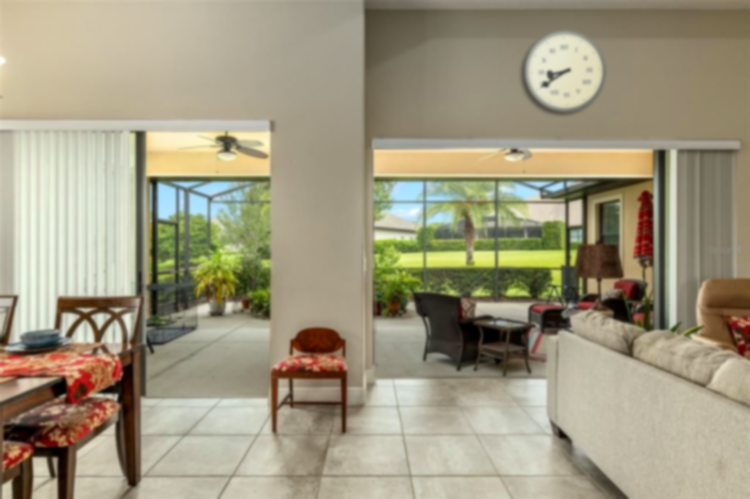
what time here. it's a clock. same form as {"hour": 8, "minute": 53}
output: {"hour": 8, "minute": 40}
